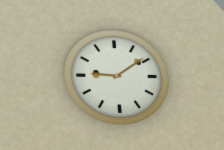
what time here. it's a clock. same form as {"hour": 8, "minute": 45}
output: {"hour": 9, "minute": 9}
